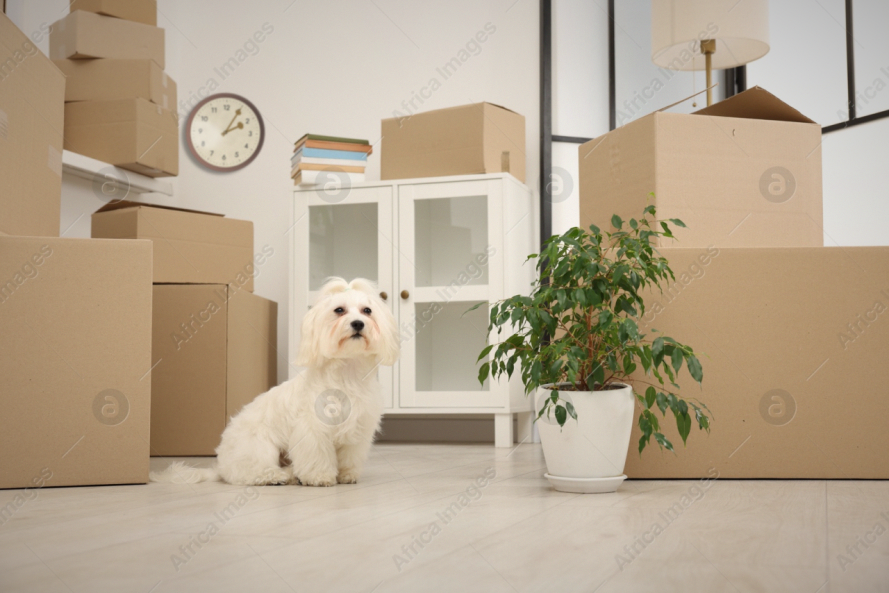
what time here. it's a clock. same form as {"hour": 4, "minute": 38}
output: {"hour": 2, "minute": 5}
